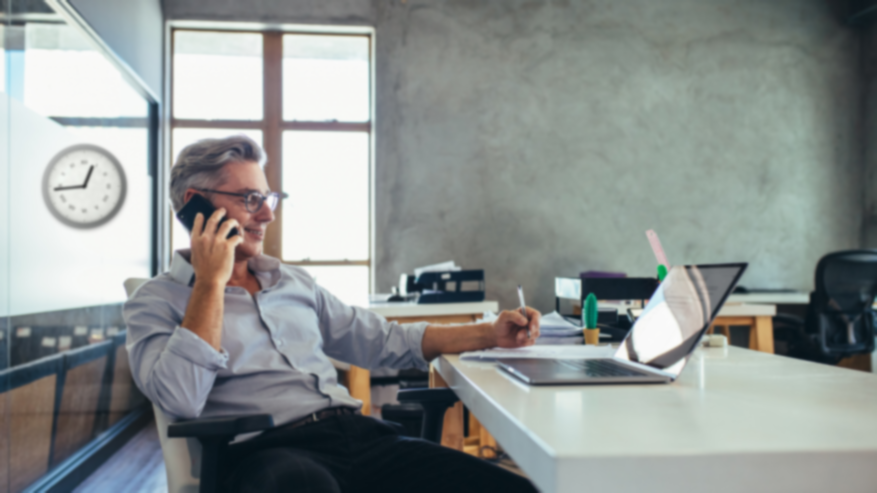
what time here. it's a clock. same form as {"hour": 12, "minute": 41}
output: {"hour": 12, "minute": 44}
